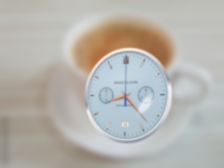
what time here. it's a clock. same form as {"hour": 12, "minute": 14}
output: {"hour": 8, "minute": 23}
